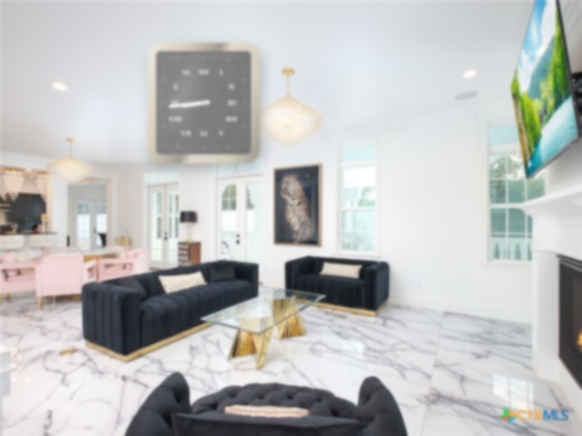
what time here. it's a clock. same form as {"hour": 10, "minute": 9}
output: {"hour": 8, "minute": 44}
